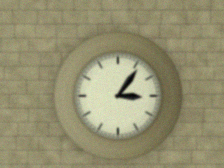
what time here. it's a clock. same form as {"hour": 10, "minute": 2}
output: {"hour": 3, "minute": 6}
